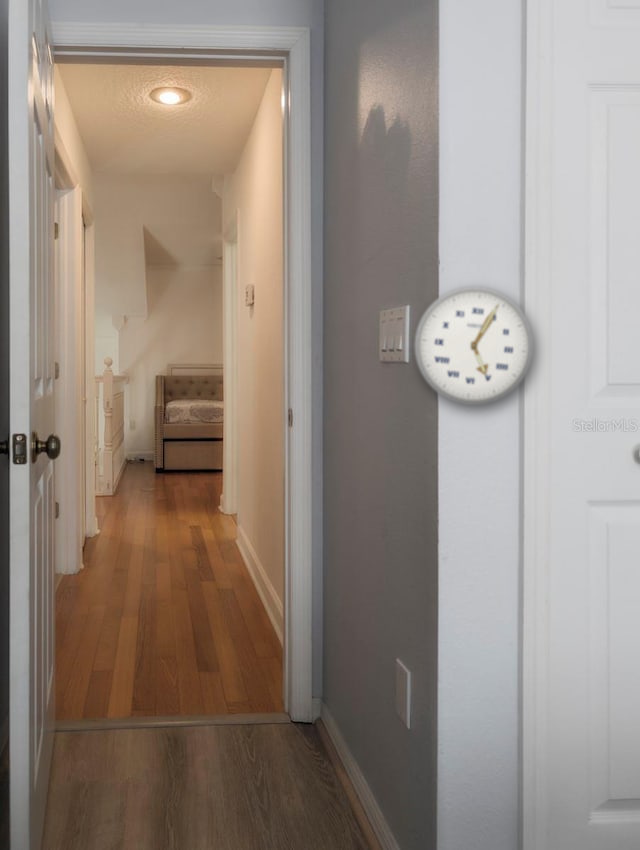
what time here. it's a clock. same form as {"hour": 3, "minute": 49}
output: {"hour": 5, "minute": 4}
